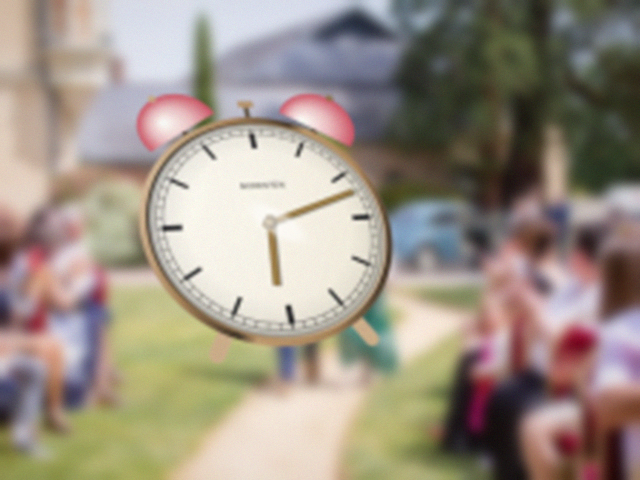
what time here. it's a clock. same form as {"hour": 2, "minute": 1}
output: {"hour": 6, "minute": 12}
